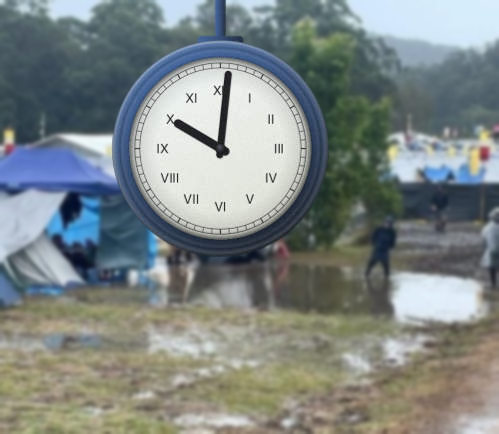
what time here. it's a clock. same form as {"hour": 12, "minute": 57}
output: {"hour": 10, "minute": 1}
